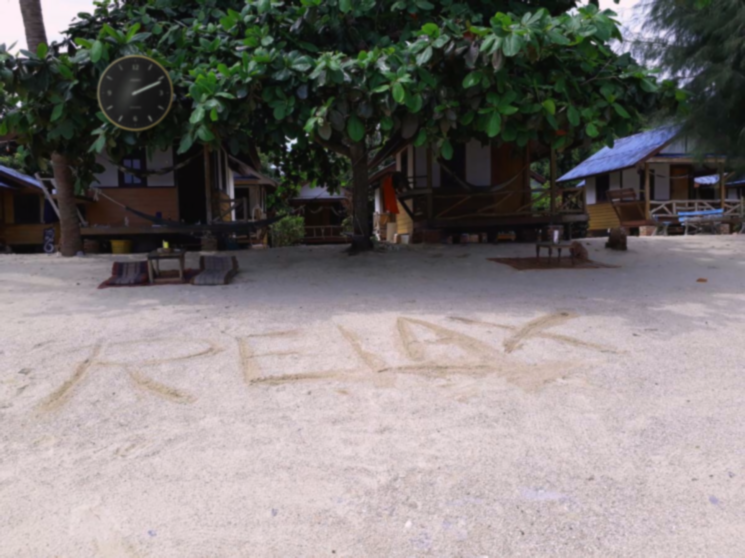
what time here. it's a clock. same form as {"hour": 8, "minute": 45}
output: {"hour": 2, "minute": 11}
